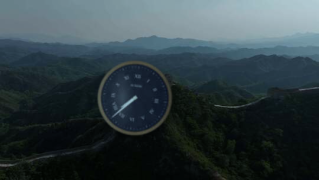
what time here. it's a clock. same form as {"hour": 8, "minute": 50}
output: {"hour": 7, "minute": 37}
